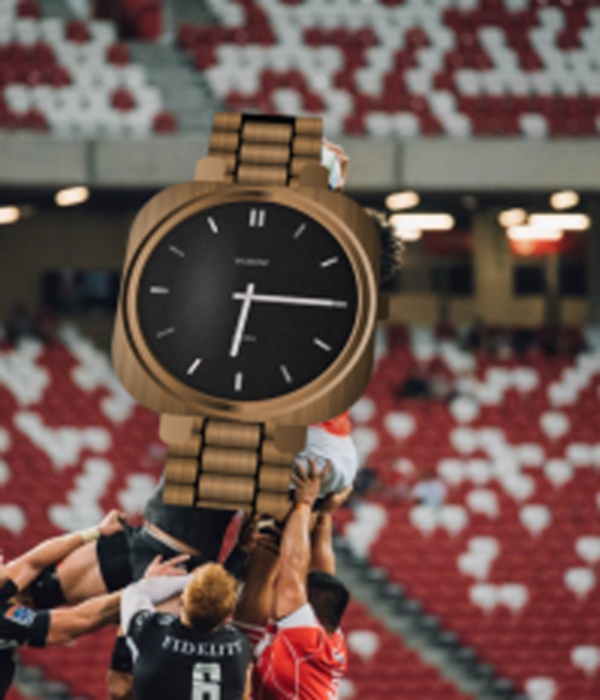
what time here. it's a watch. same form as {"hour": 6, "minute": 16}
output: {"hour": 6, "minute": 15}
